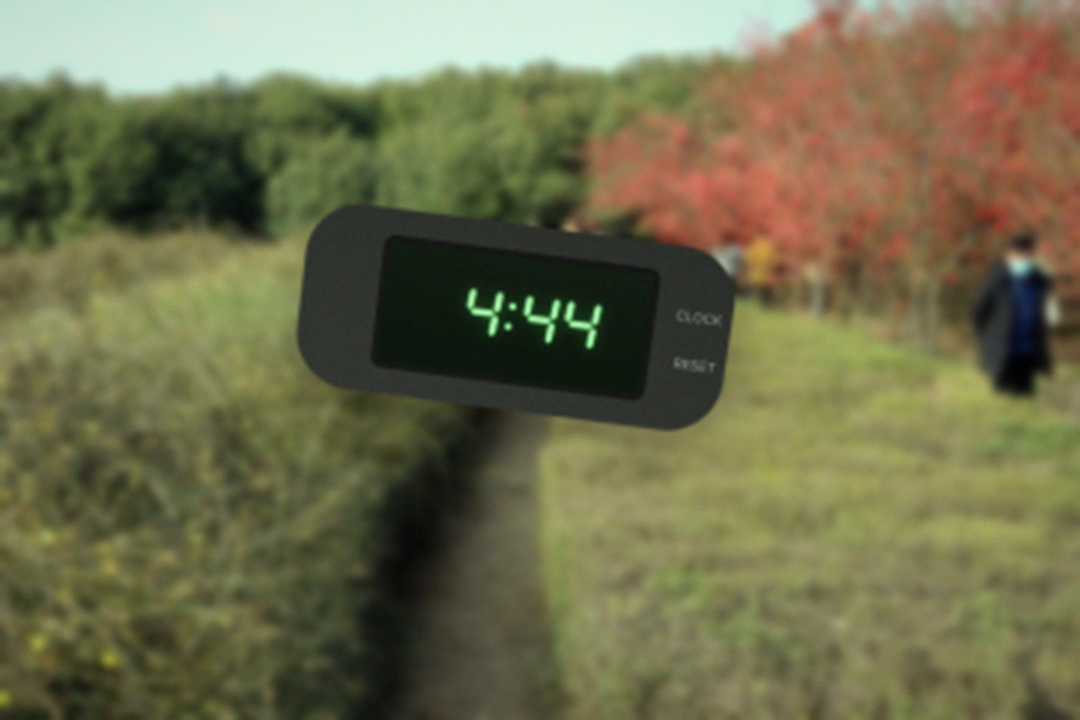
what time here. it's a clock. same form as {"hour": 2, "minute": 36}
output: {"hour": 4, "minute": 44}
